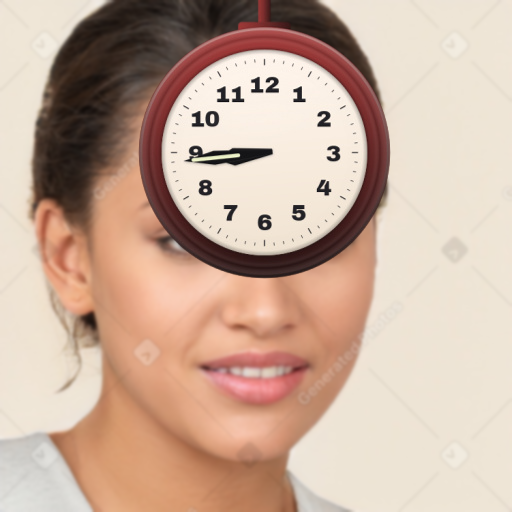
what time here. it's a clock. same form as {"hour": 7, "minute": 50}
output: {"hour": 8, "minute": 44}
